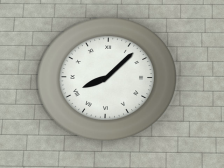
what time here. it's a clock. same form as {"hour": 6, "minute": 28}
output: {"hour": 8, "minute": 7}
